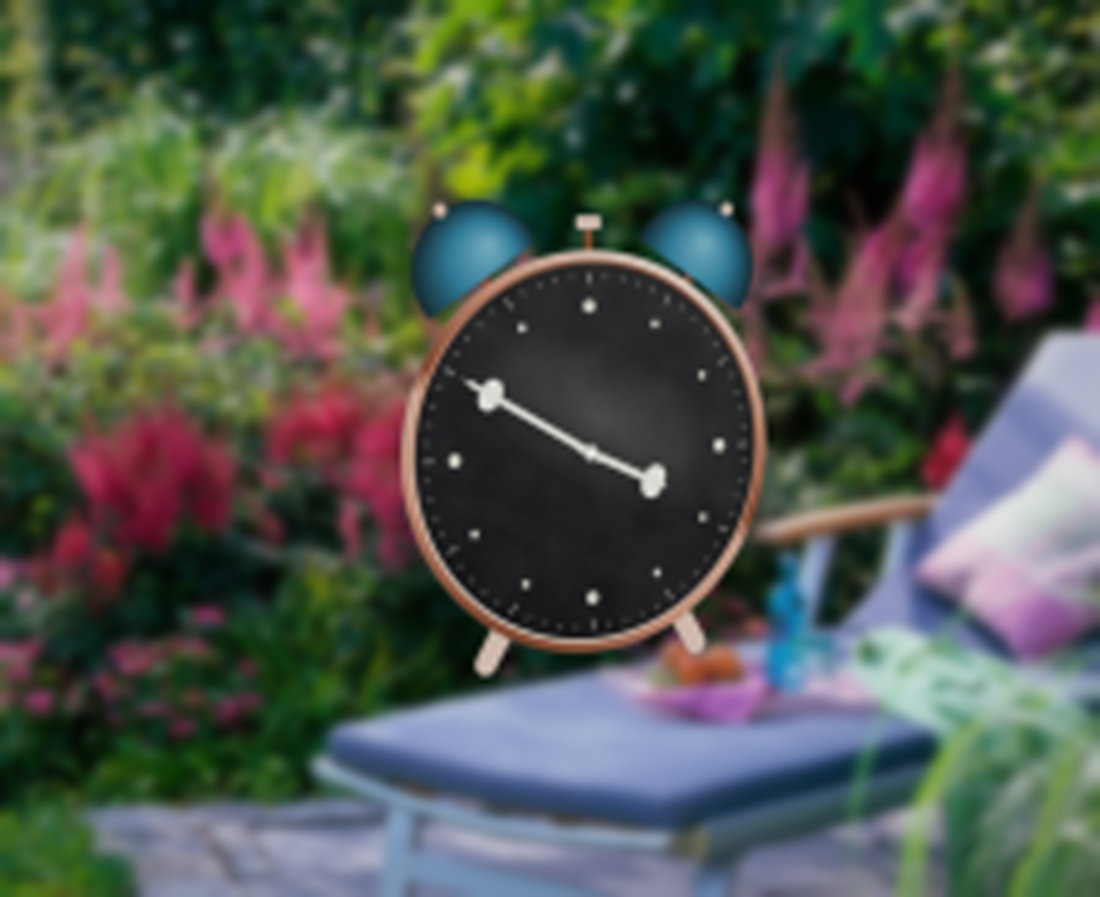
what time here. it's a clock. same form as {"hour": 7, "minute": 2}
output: {"hour": 3, "minute": 50}
